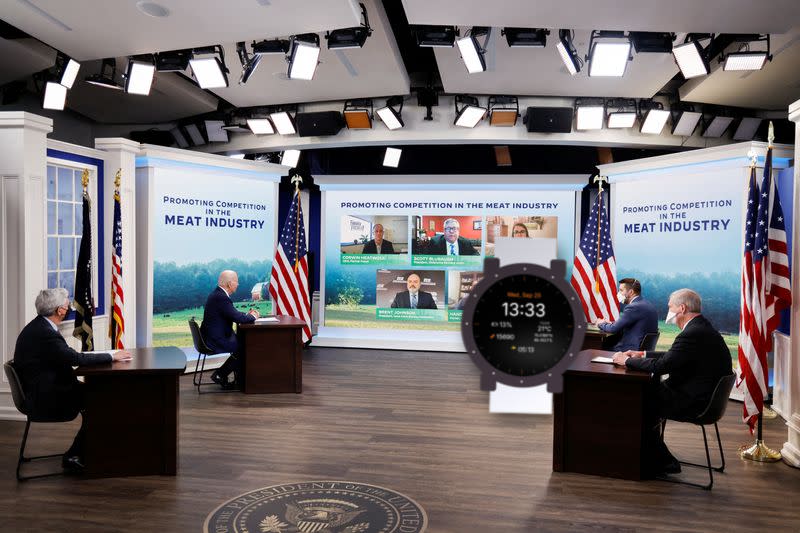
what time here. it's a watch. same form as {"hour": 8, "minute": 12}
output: {"hour": 13, "minute": 33}
